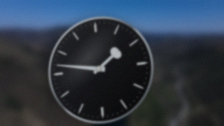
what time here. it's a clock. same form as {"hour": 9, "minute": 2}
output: {"hour": 1, "minute": 47}
